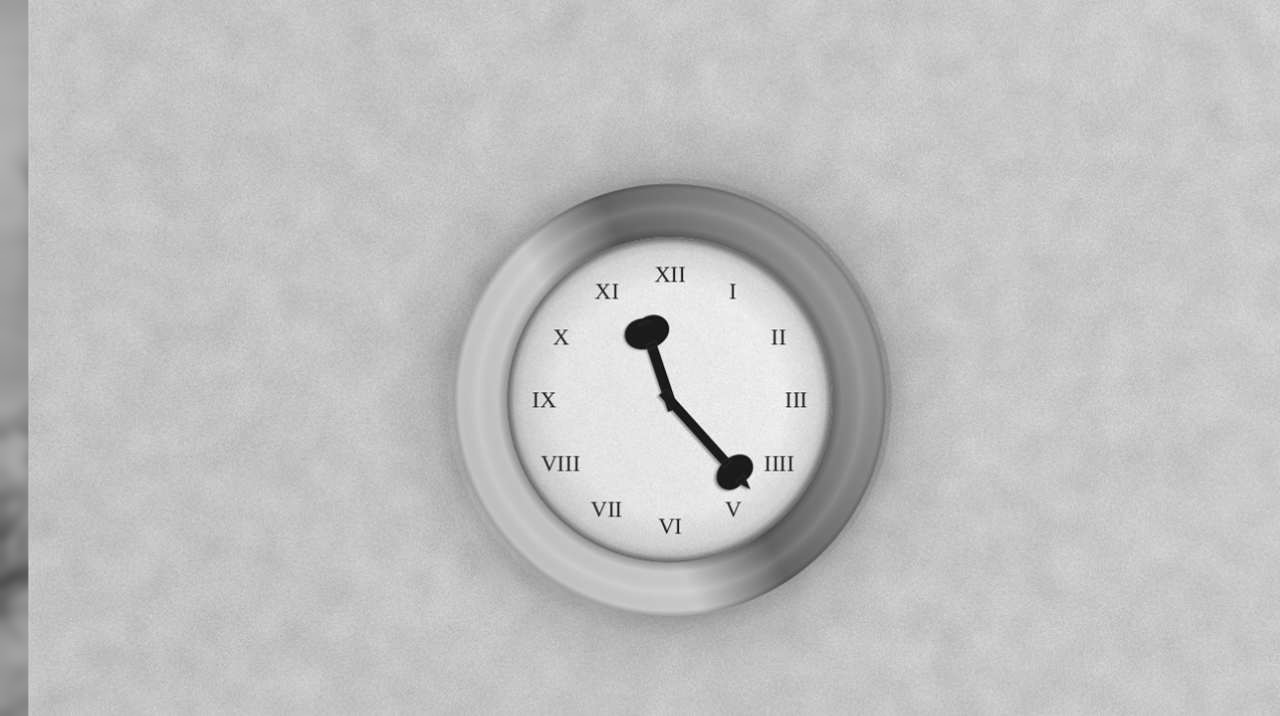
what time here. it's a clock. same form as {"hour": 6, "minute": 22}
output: {"hour": 11, "minute": 23}
